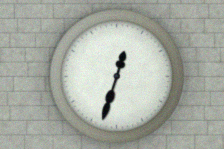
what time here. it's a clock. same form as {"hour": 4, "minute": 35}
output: {"hour": 12, "minute": 33}
